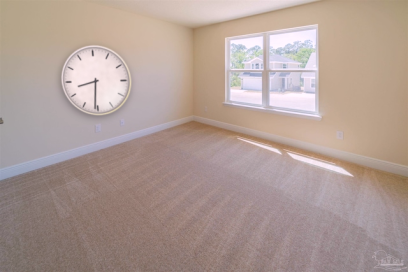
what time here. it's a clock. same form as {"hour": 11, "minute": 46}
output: {"hour": 8, "minute": 31}
